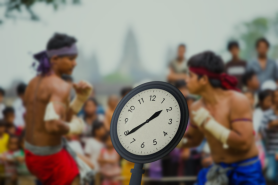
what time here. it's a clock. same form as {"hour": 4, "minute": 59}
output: {"hour": 1, "minute": 39}
